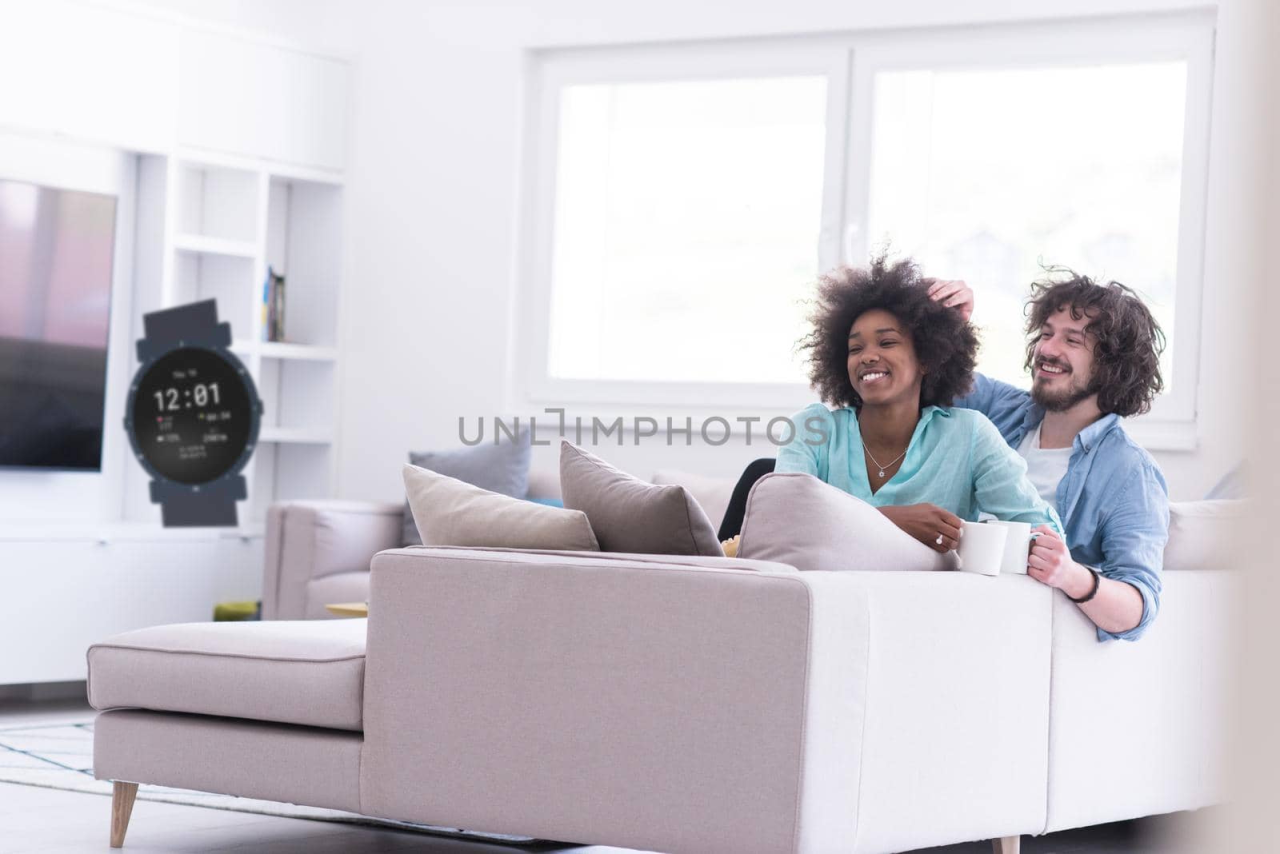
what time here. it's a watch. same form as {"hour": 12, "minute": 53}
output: {"hour": 12, "minute": 1}
